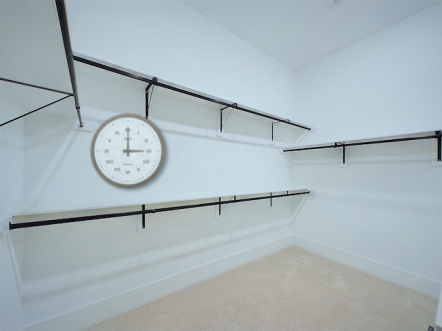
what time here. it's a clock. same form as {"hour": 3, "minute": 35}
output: {"hour": 3, "minute": 0}
